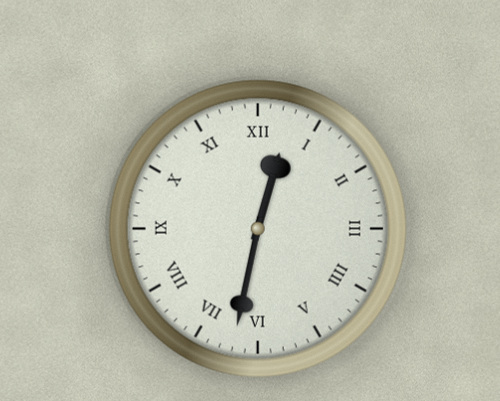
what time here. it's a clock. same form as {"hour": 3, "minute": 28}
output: {"hour": 12, "minute": 32}
